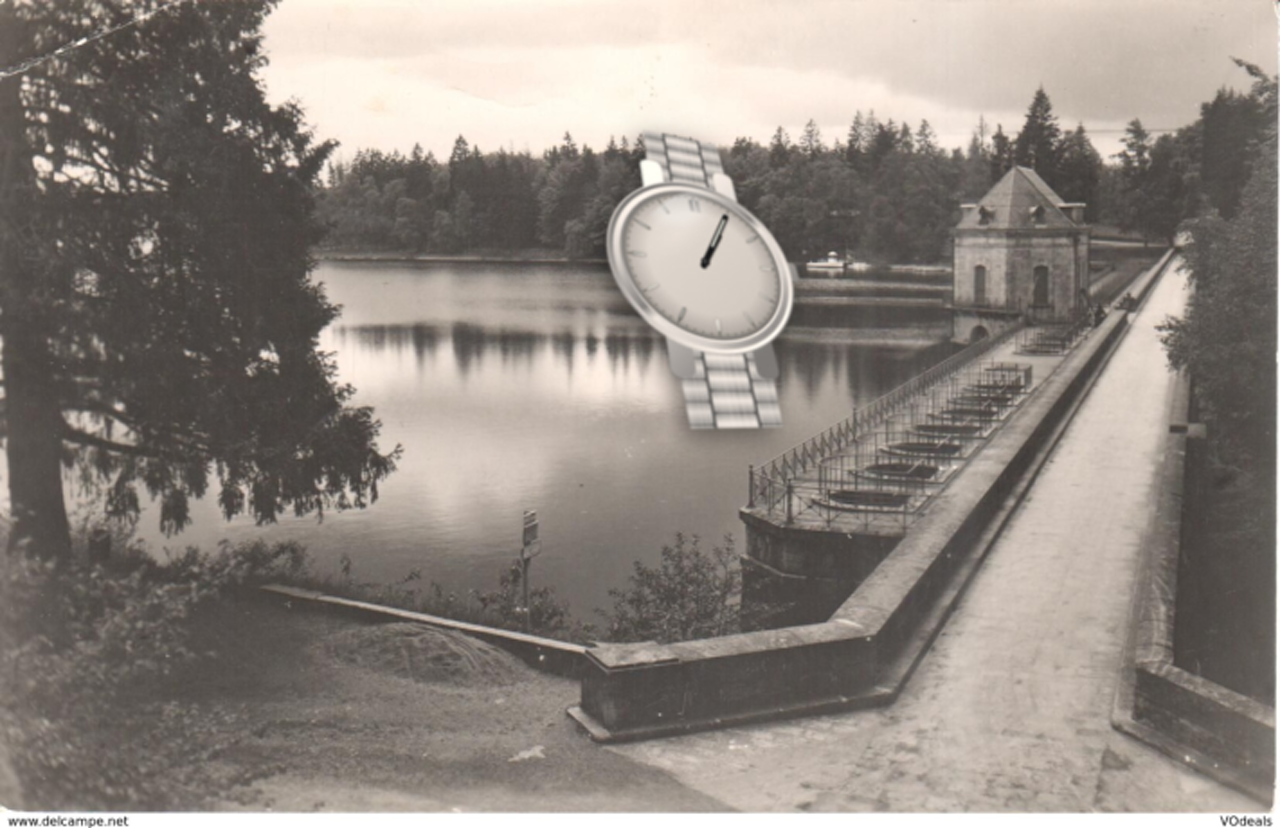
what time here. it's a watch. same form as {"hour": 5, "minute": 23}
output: {"hour": 1, "minute": 5}
